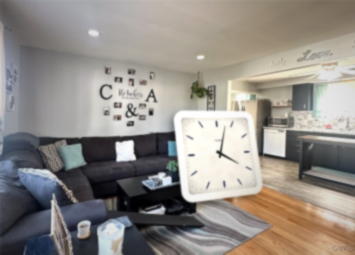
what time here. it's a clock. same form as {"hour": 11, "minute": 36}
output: {"hour": 4, "minute": 3}
